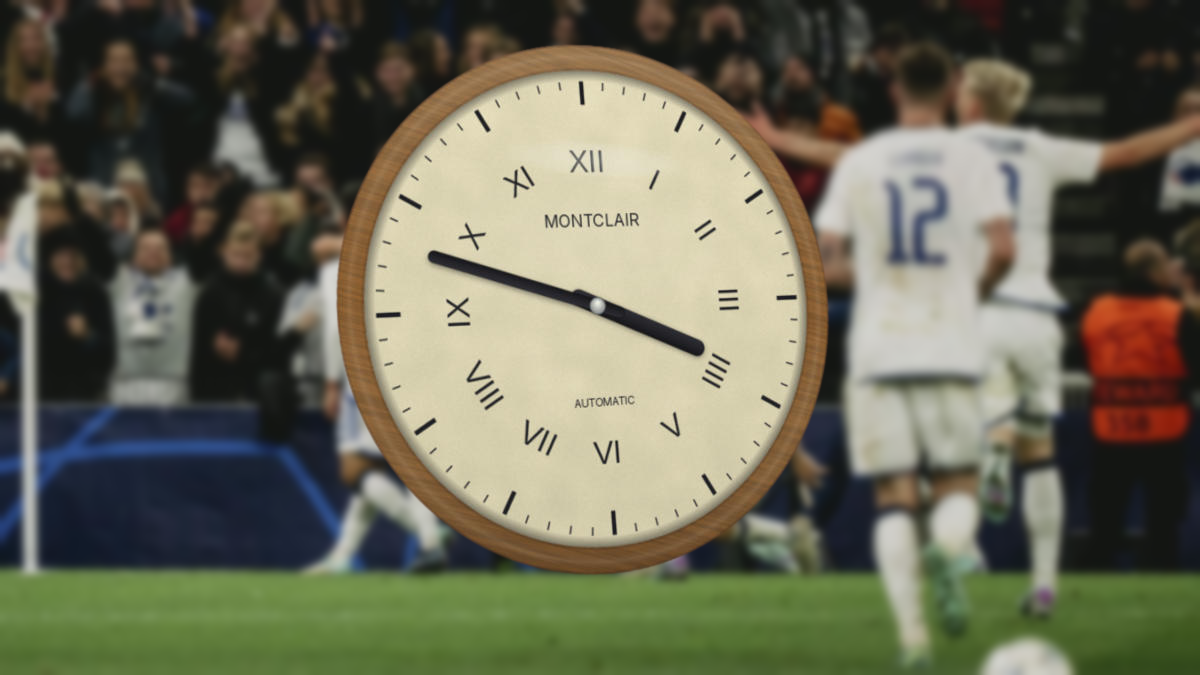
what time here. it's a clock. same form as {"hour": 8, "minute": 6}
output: {"hour": 3, "minute": 48}
